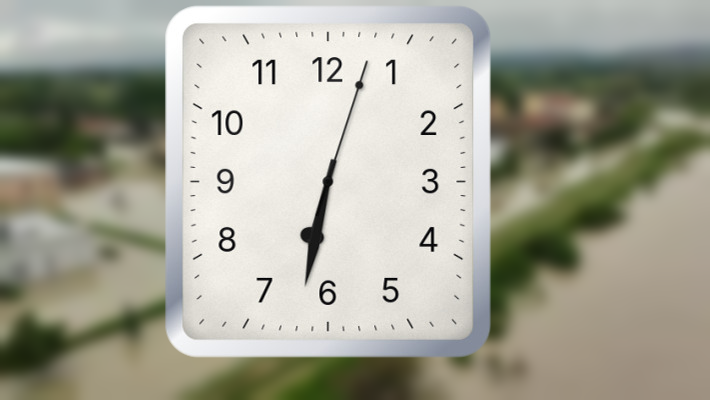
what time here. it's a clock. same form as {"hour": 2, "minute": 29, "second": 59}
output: {"hour": 6, "minute": 32, "second": 3}
